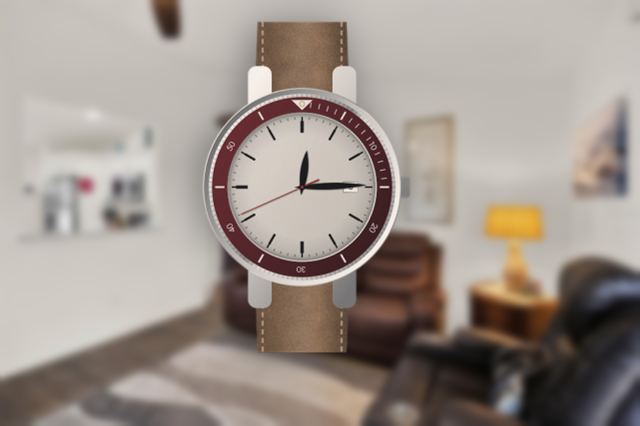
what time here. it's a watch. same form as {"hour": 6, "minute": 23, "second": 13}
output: {"hour": 12, "minute": 14, "second": 41}
